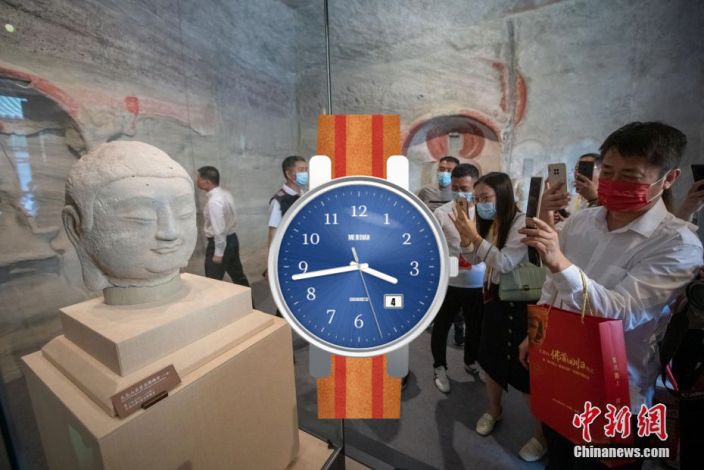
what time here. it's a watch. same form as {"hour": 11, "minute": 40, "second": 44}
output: {"hour": 3, "minute": 43, "second": 27}
